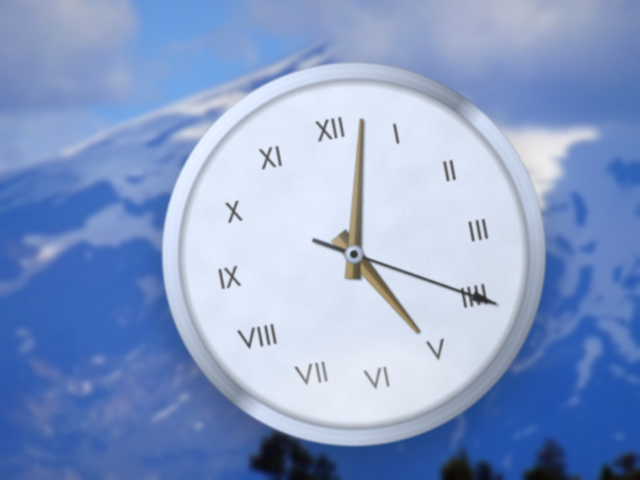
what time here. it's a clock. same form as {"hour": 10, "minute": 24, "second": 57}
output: {"hour": 5, "minute": 2, "second": 20}
